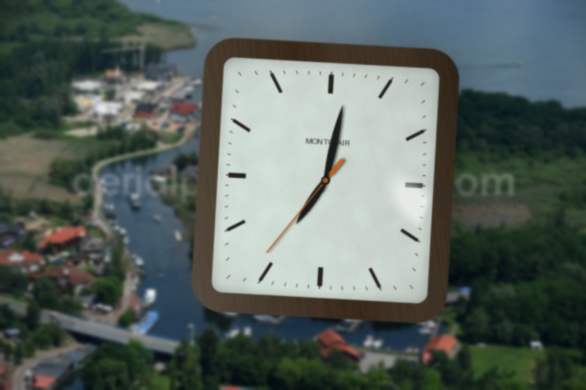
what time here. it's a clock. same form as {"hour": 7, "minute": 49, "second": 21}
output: {"hour": 7, "minute": 1, "second": 36}
